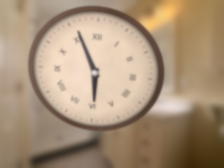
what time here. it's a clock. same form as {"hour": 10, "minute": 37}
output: {"hour": 5, "minute": 56}
